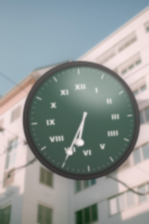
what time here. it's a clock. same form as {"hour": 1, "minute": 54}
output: {"hour": 6, "minute": 35}
